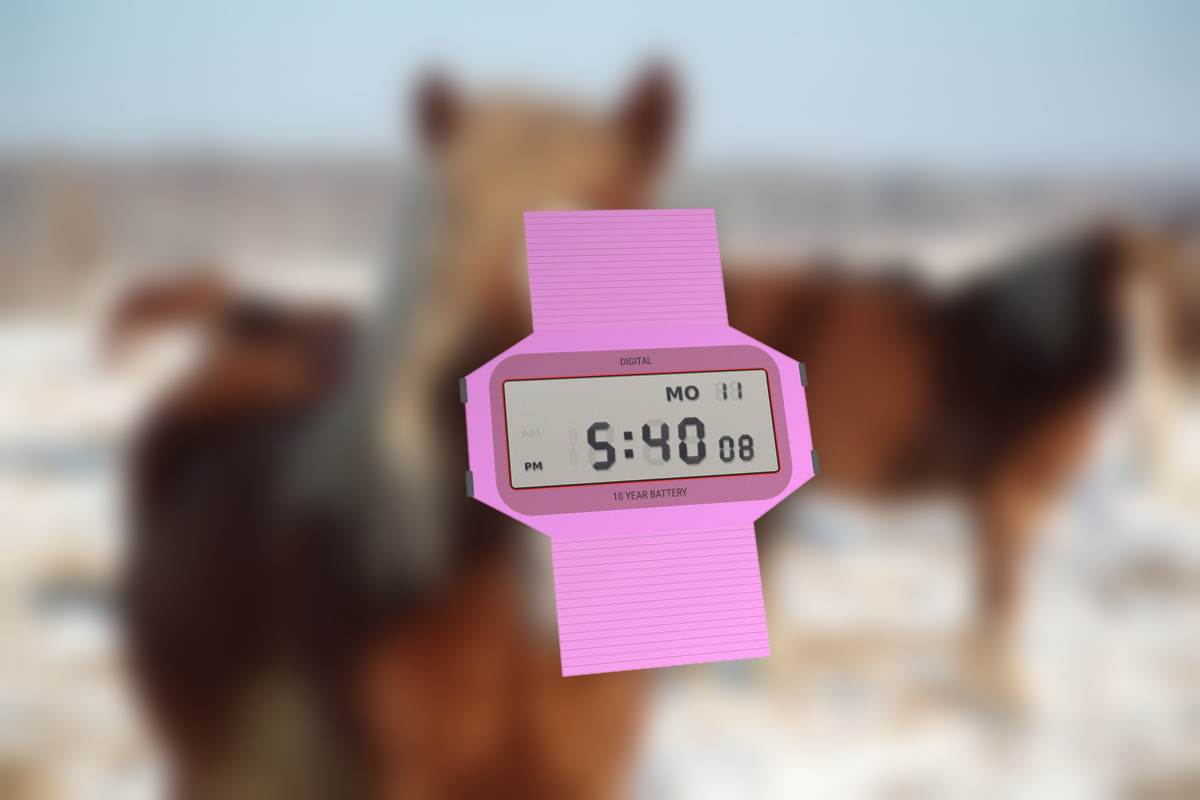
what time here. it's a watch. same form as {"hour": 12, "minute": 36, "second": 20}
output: {"hour": 5, "minute": 40, "second": 8}
